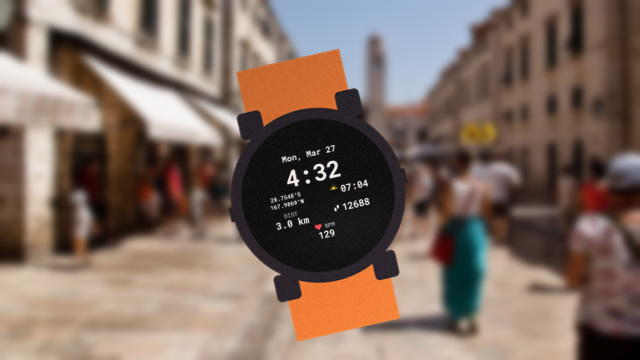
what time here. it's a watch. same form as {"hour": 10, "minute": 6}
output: {"hour": 4, "minute": 32}
